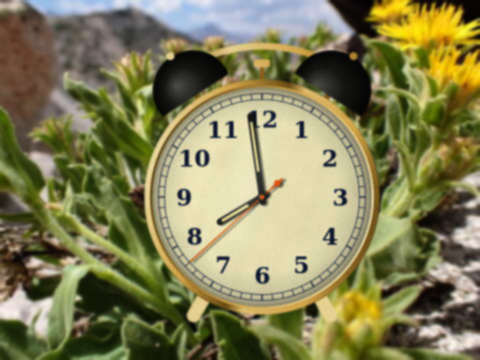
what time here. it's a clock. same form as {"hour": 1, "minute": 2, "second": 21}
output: {"hour": 7, "minute": 58, "second": 38}
